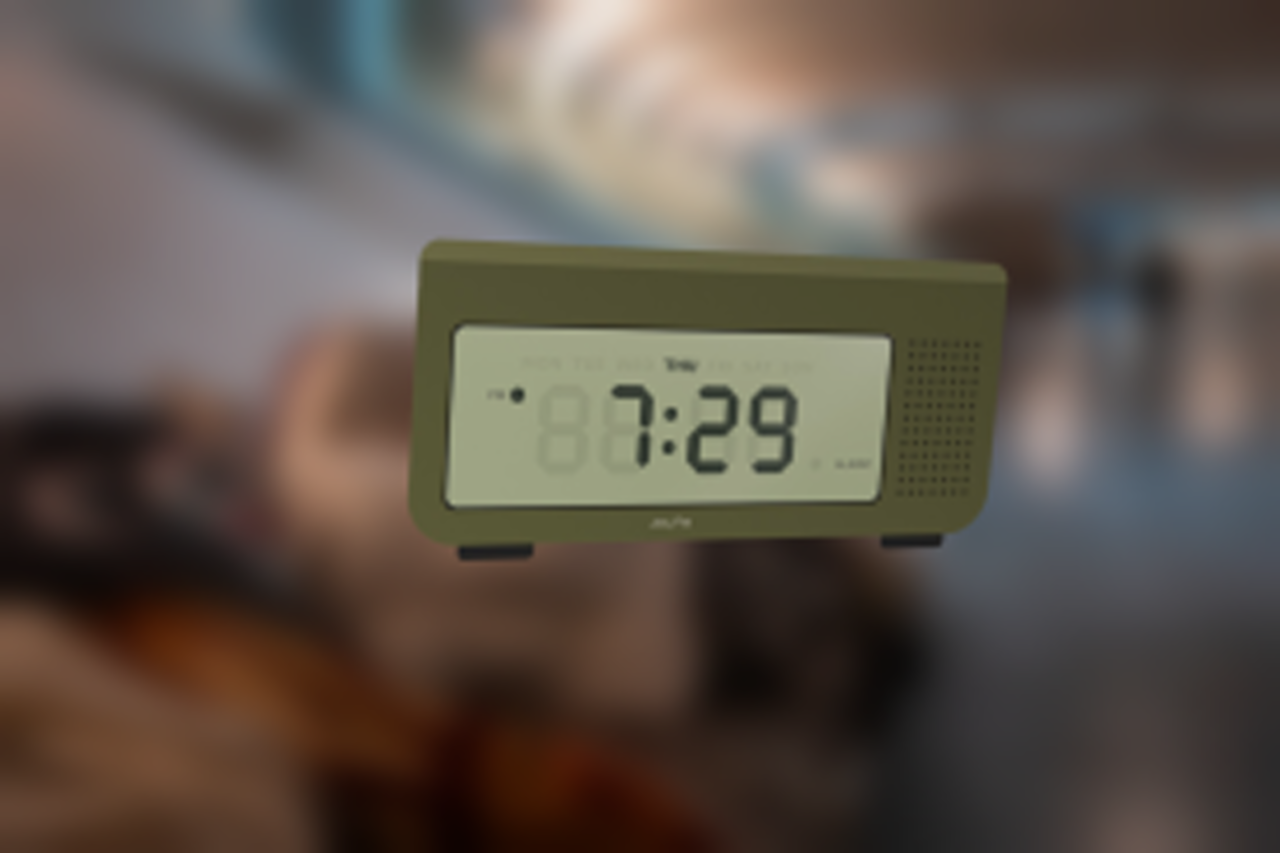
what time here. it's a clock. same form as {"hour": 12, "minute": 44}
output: {"hour": 7, "minute": 29}
